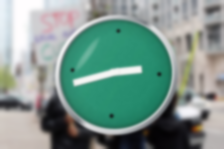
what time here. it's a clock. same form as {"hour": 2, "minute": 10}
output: {"hour": 2, "minute": 42}
